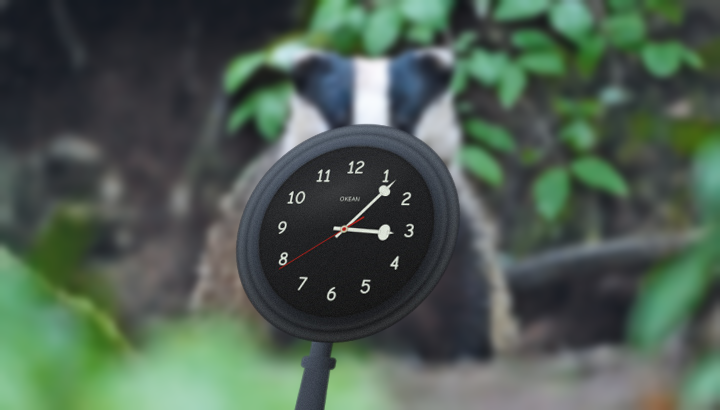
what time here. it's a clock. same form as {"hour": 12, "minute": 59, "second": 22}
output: {"hour": 3, "minute": 6, "second": 39}
